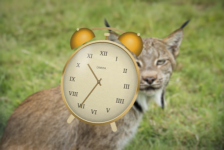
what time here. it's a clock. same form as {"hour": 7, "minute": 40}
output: {"hour": 10, "minute": 35}
